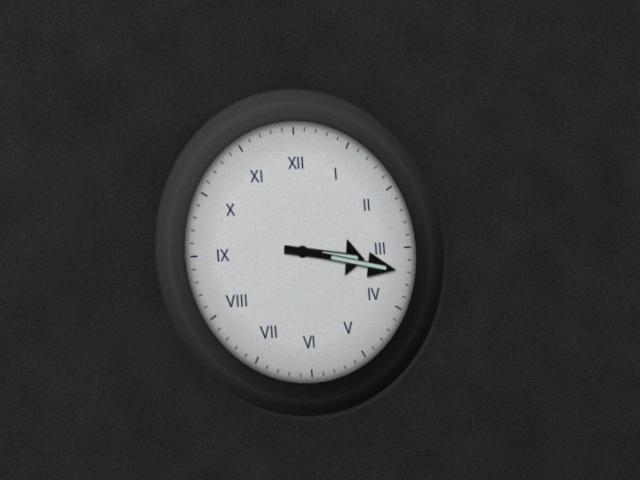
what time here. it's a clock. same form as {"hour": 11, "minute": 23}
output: {"hour": 3, "minute": 17}
